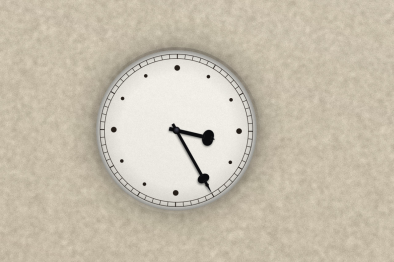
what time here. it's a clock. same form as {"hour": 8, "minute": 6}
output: {"hour": 3, "minute": 25}
